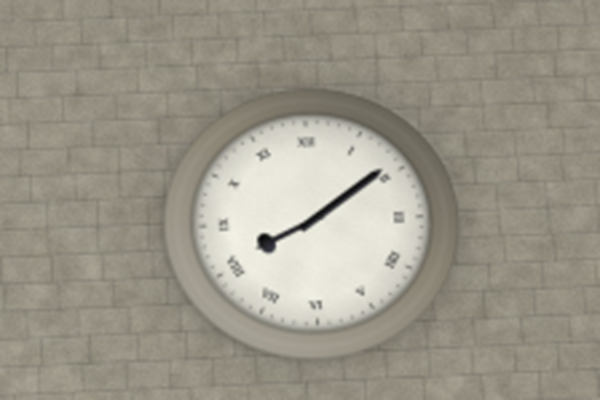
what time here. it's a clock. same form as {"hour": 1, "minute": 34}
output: {"hour": 8, "minute": 9}
